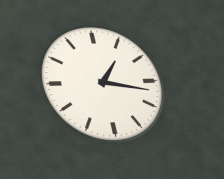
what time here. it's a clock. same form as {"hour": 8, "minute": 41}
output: {"hour": 1, "minute": 17}
